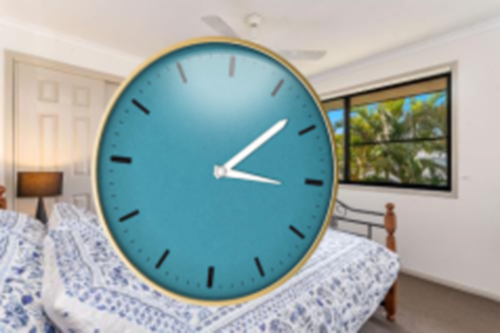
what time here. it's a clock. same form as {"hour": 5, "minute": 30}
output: {"hour": 3, "minute": 8}
